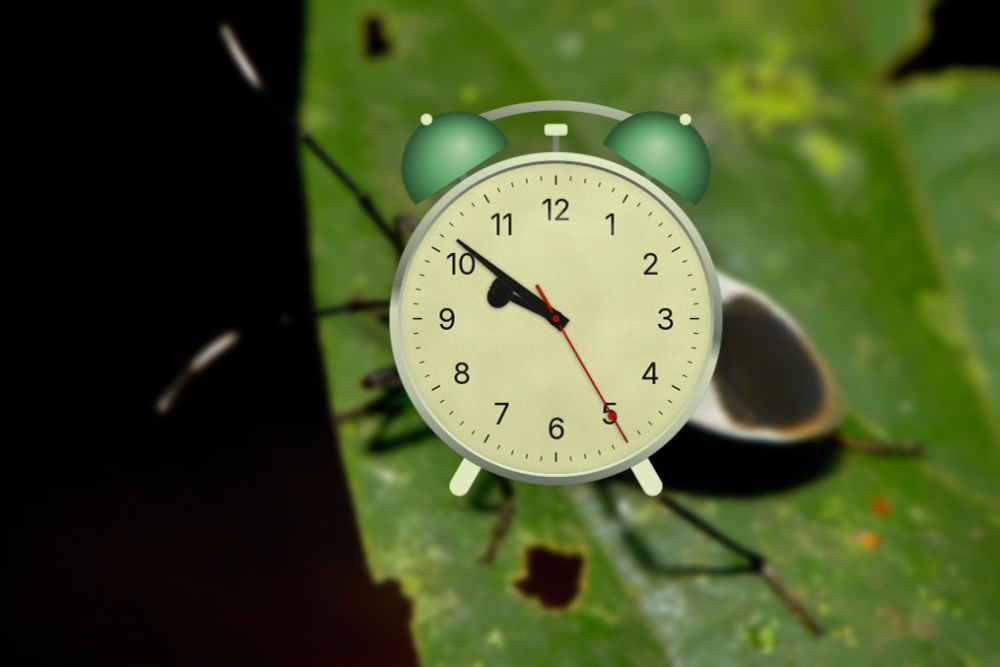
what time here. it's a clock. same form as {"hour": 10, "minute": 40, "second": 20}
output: {"hour": 9, "minute": 51, "second": 25}
